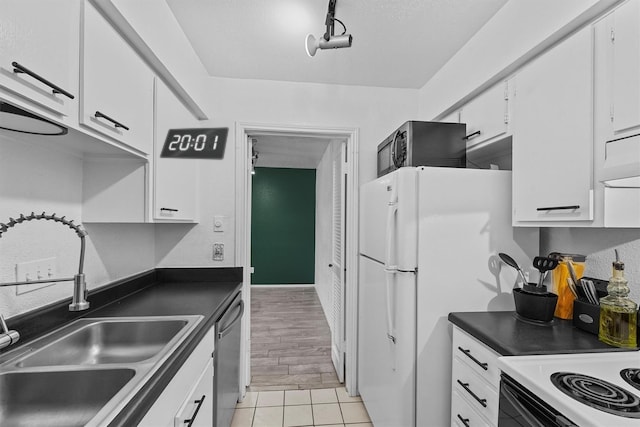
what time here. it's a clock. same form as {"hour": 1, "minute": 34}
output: {"hour": 20, "minute": 1}
